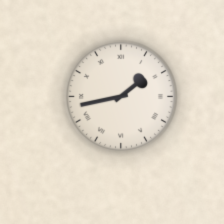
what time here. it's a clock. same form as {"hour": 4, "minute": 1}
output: {"hour": 1, "minute": 43}
